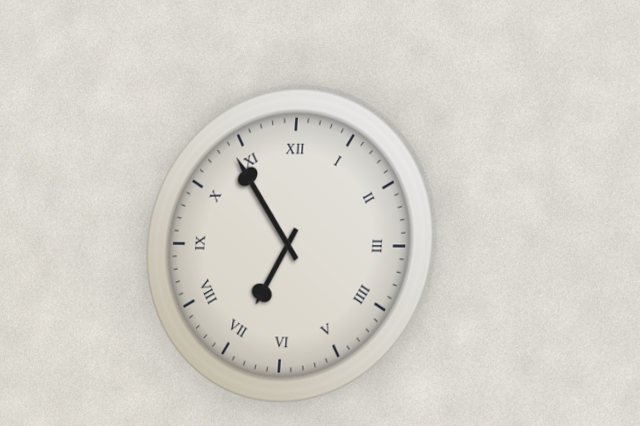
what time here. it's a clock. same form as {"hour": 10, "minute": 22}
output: {"hour": 6, "minute": 54}
